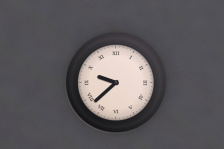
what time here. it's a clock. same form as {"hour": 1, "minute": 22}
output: {"hour": 9, "minute": 38}
